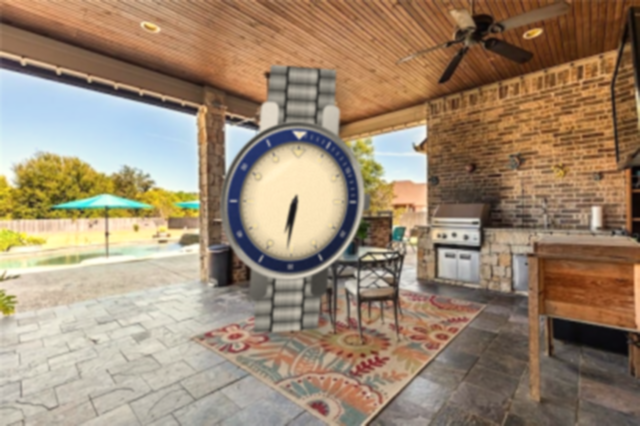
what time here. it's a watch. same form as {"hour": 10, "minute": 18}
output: {"hour": 6, "minute": 31}
